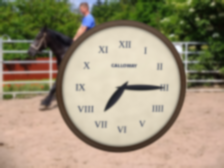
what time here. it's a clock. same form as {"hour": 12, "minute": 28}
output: {"hour": 7, "minute": 15}
